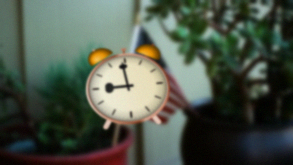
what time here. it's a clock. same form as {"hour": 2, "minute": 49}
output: {"hour": 8, "minute": 59}
